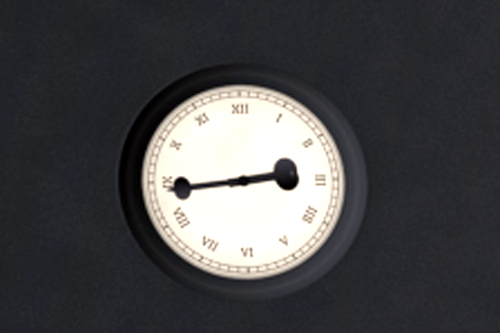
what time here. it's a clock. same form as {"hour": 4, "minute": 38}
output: {"hour": 2, "minute": 44}
